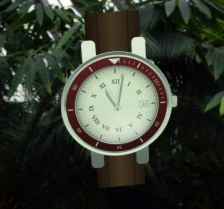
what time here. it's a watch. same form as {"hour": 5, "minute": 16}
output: {"hour": 11, "minute": 2}
